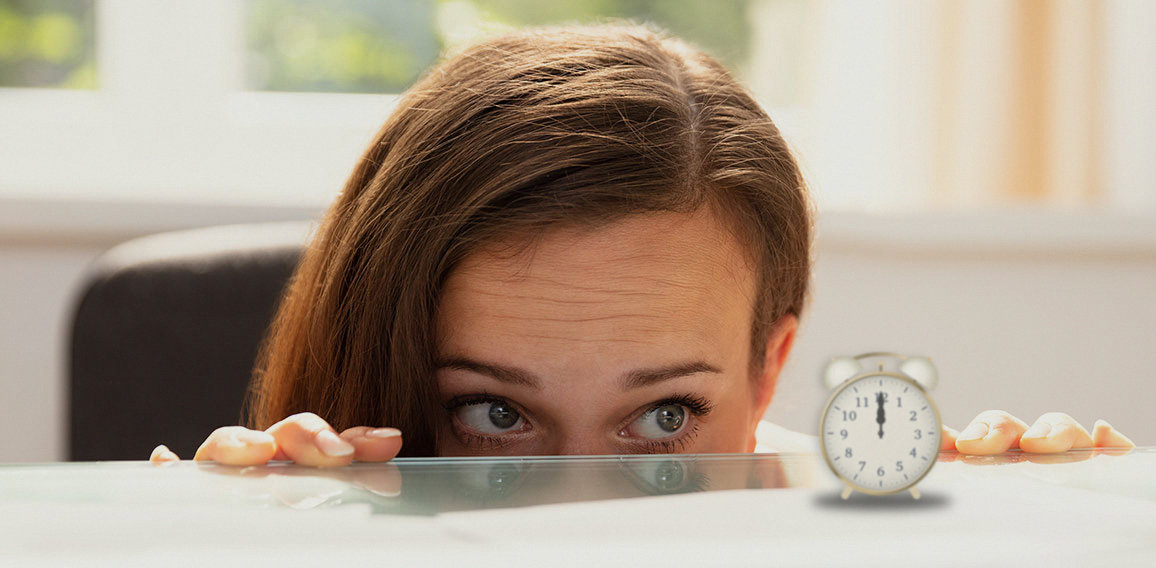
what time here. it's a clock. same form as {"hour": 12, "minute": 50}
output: {"hour": 12, "minute": 0}
